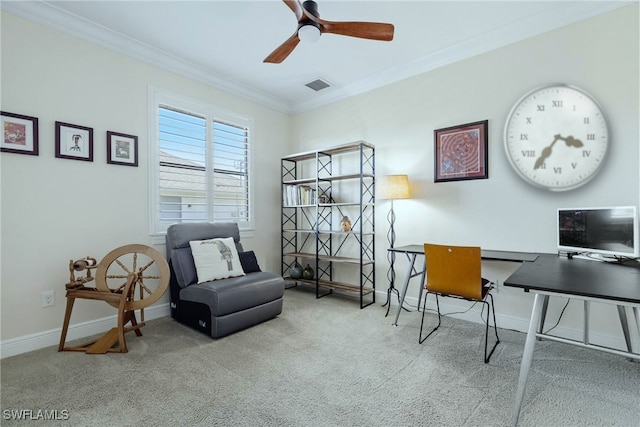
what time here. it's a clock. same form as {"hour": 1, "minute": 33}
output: {"hour": 3, "minute": 36}
